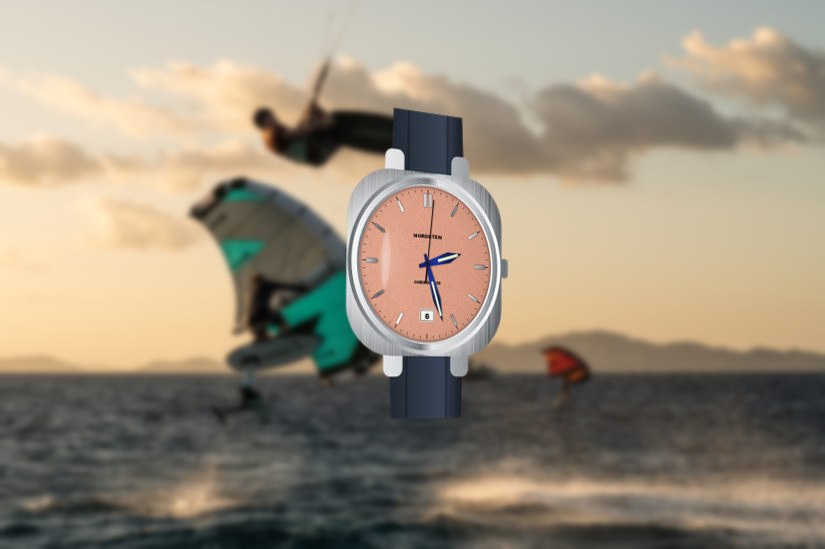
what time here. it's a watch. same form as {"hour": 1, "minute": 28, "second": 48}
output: {"hour": 2, "minute": 27, "second": 1}
